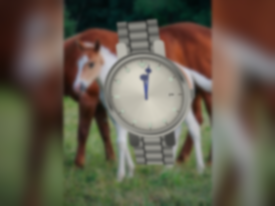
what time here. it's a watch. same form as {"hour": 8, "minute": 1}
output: {"hour": 12, "minute": 2}
